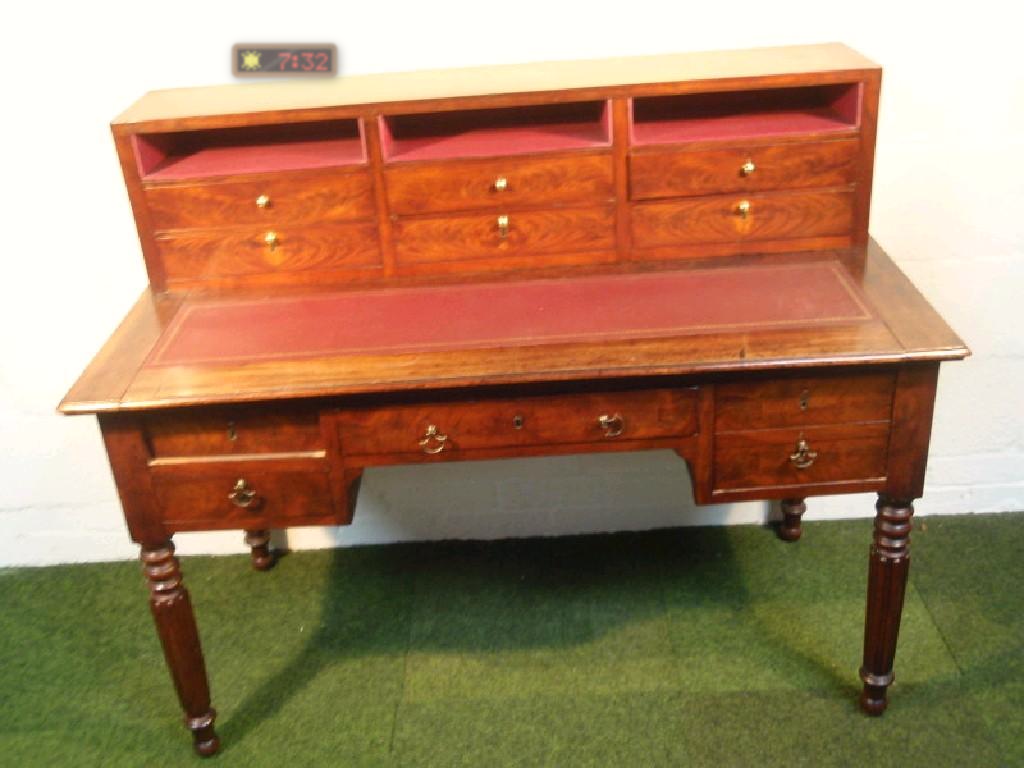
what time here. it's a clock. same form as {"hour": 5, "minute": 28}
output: {"hour": 7, "minute": 32}
